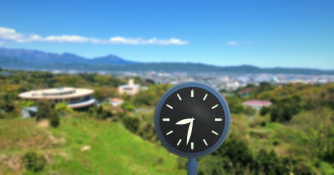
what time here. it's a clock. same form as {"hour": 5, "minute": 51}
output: {"hour": 8, "minute": 32}
